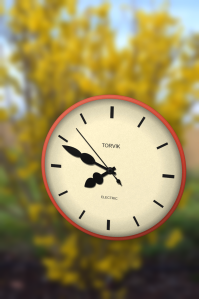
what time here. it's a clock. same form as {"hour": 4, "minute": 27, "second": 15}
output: {"hour": 7, "minute": 48, "second": 53}
